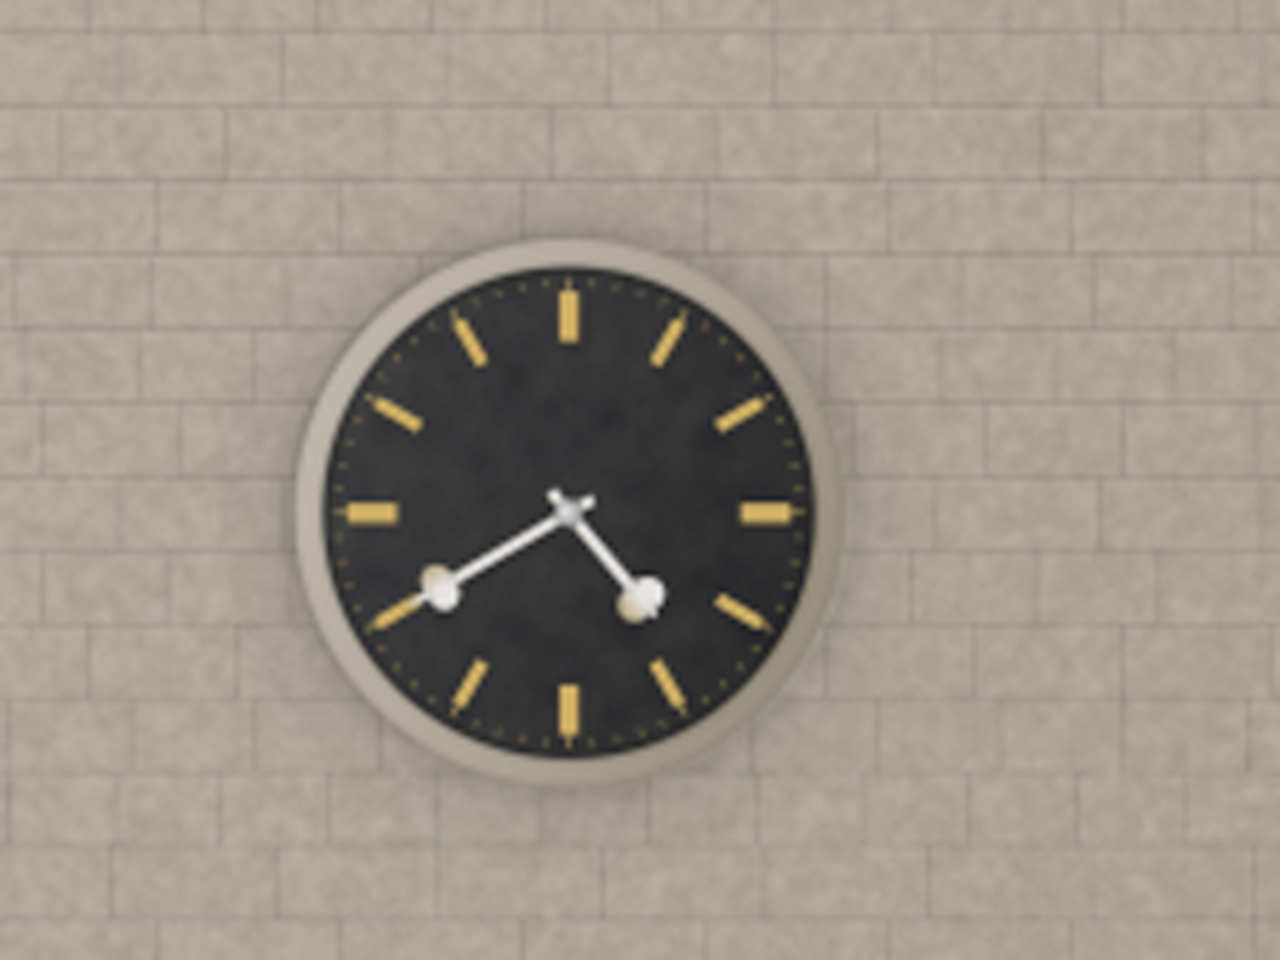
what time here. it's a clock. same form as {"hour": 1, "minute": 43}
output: {"hour": 4, "minute": 40}
